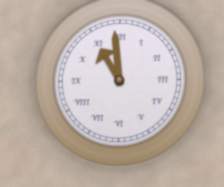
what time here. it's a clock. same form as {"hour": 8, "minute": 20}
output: {"hour": 10, "minute": 59}
